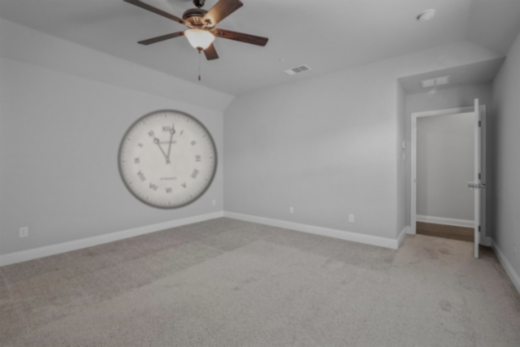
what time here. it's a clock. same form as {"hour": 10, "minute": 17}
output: {"hour": 11, "minute": 2}
